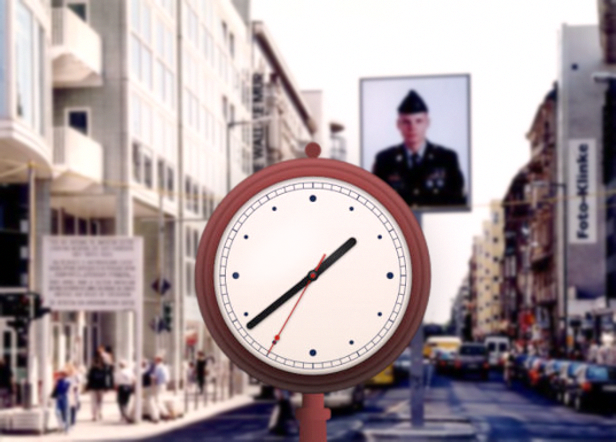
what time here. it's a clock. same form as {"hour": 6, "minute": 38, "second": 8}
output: {"hour": 1, "minute": 38, "second": 35}
